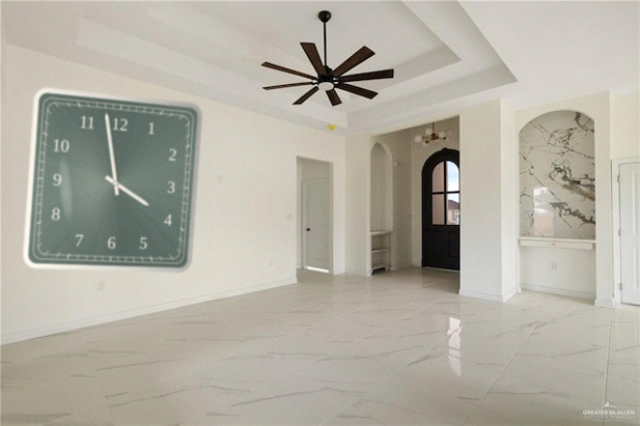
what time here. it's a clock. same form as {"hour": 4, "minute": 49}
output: {"hour": 3, "minute": 58}
